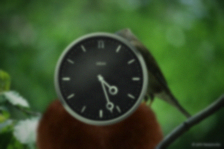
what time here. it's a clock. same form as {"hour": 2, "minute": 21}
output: {"hour": 4, "minute": 27}
